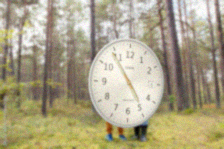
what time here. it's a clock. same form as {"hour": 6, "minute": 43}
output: {"hour": 4, "minute": 54}
